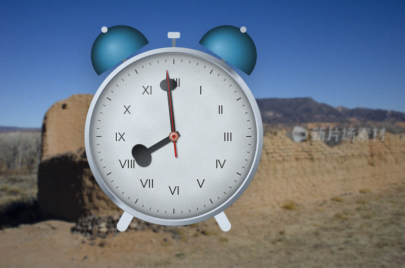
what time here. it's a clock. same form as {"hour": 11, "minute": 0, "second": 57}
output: {"hour": 7, "minute": 58, "second": 59}
